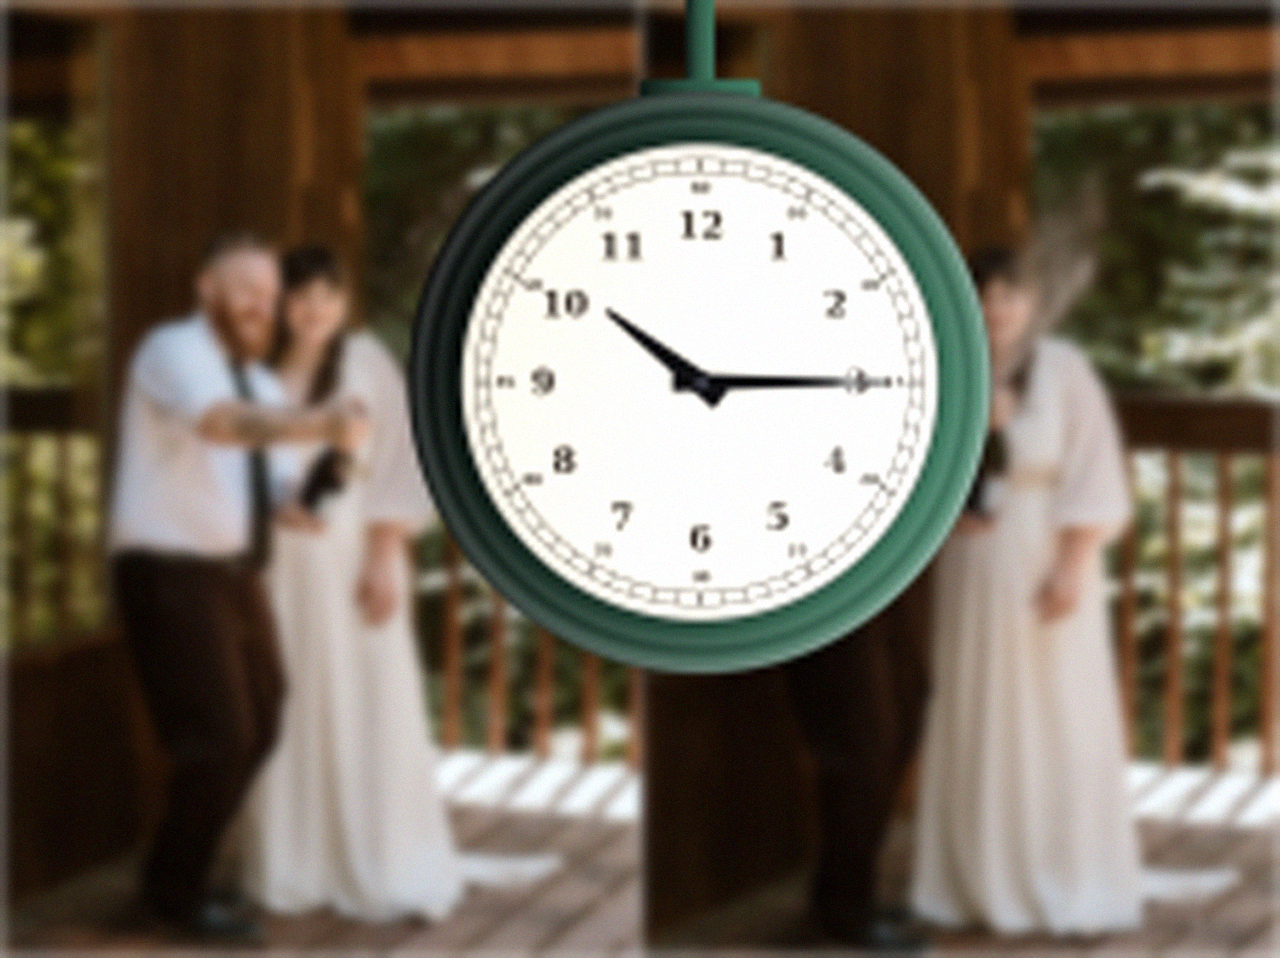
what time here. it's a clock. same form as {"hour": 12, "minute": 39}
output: {"hour": 10, "minute": 15}
